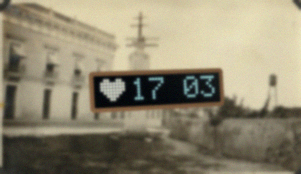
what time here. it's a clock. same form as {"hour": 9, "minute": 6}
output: {"hour": 17, "minute": 3}
